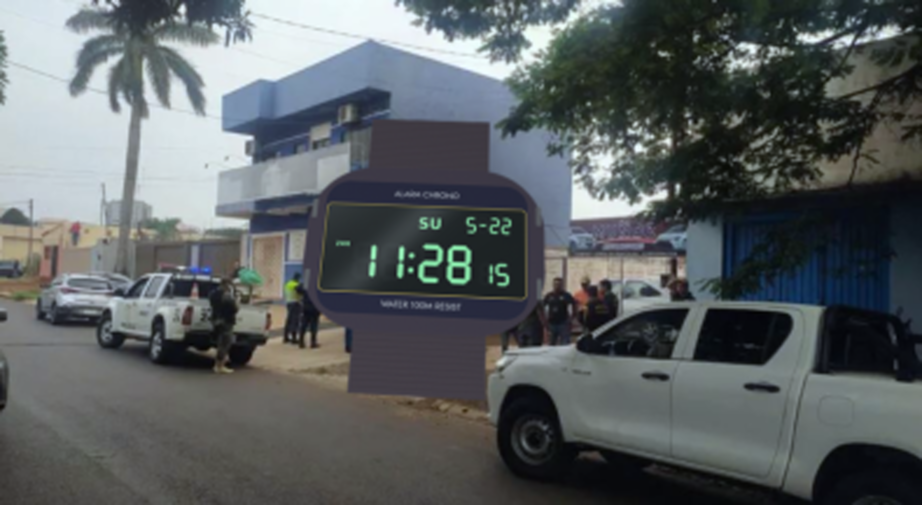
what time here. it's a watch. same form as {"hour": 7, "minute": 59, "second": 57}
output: {"hour": 11, "minute": 28, "second": 15}
